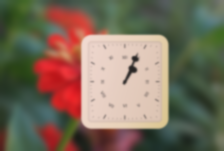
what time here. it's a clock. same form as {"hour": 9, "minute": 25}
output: {"hour": 1, "minute": 4}
